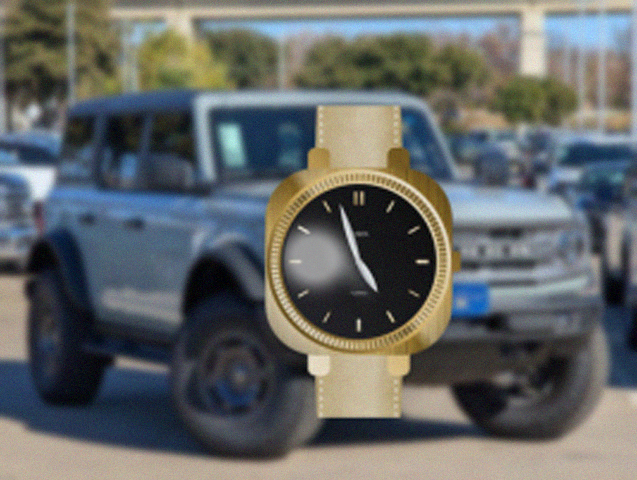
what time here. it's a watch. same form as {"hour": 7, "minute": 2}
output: {"hour": 4, "minute": 57}
